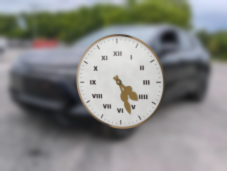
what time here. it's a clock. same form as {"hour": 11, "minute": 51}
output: {"hour": 4, "minute": 27}
